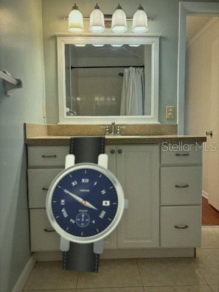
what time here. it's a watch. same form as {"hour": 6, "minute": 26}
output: {"hour": 3, "minute": 50}
